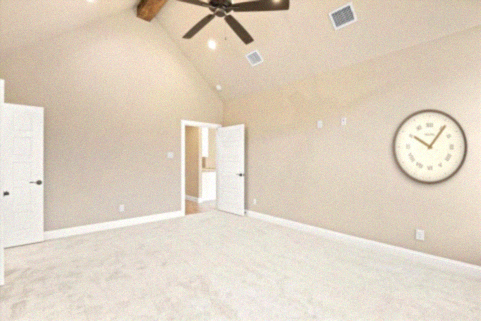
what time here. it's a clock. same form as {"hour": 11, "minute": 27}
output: {"hour": 10, "minute": 6}
